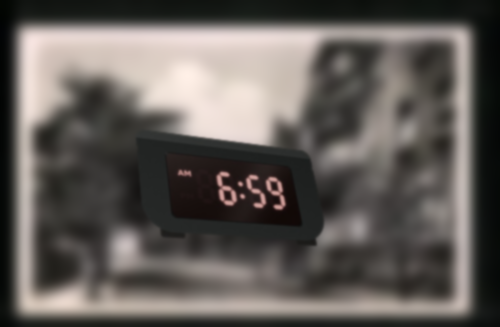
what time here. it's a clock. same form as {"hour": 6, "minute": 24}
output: {"hour": 6, "minute": 59}
